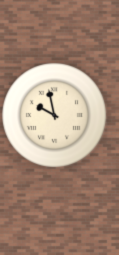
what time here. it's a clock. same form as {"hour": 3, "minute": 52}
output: {"hour": 9, "minute": 58}
